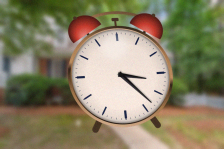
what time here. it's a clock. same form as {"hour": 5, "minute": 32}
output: {"hour": 3, "minute": 23}
